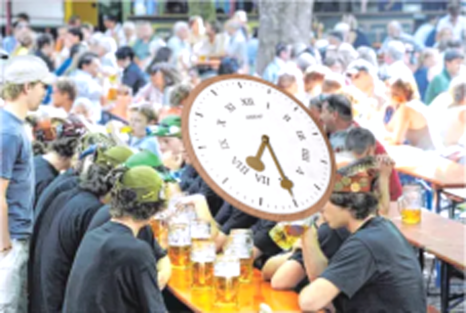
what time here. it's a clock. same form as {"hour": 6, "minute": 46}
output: {"hour": 7, "minute": 30}
